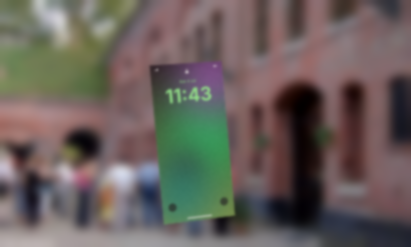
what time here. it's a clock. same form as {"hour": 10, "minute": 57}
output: {"hour": 11, "minute": 43}
